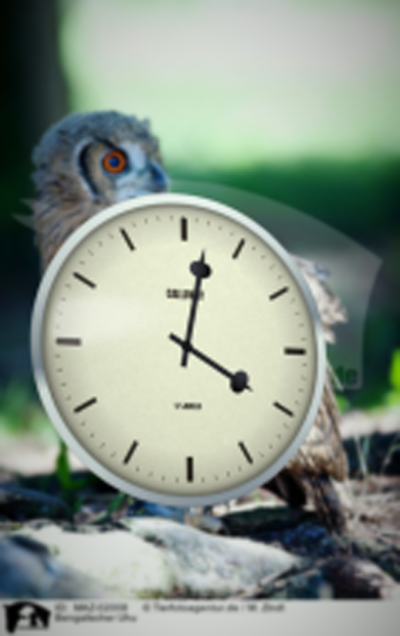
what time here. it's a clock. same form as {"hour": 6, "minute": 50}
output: {"hour": 4, "minute": 2}
